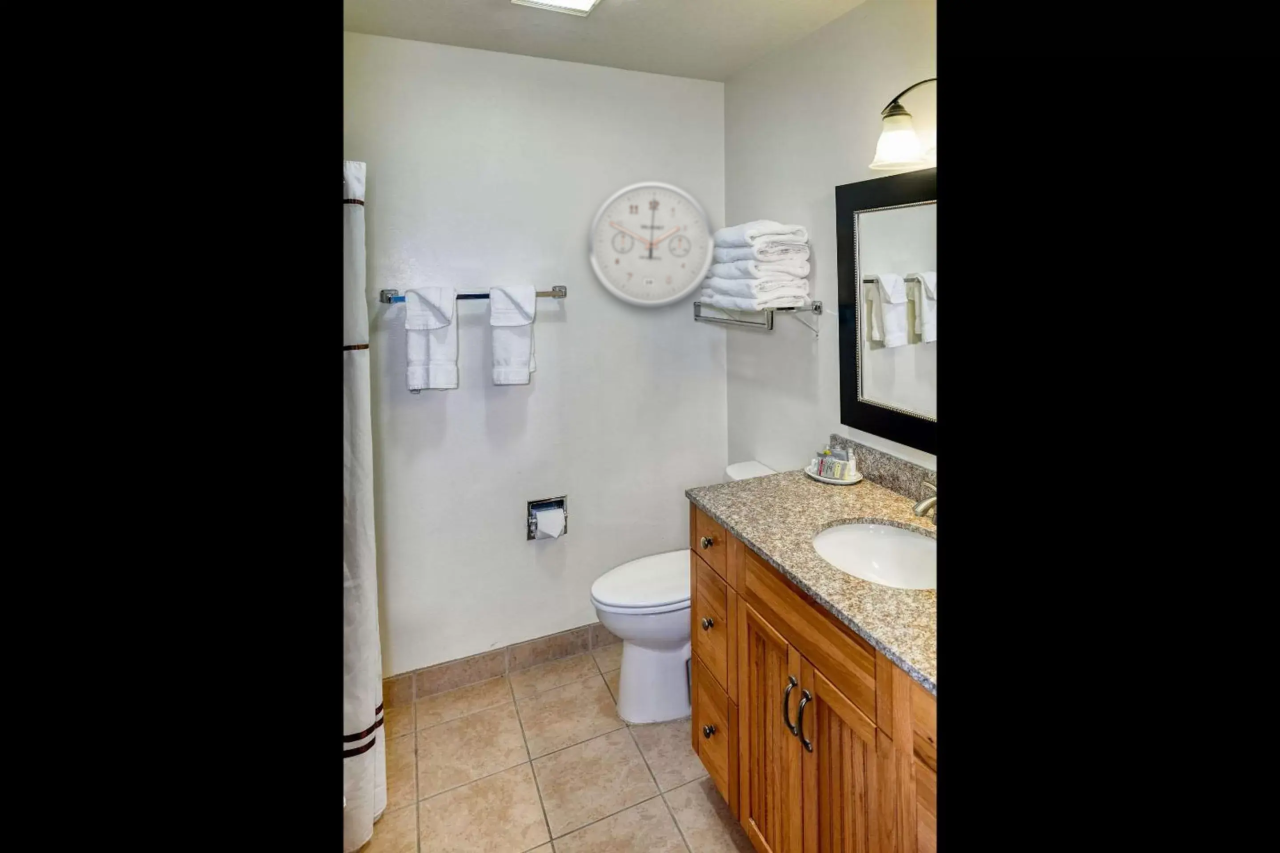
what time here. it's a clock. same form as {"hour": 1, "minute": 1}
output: {"hour": 1, "minute": 49}
